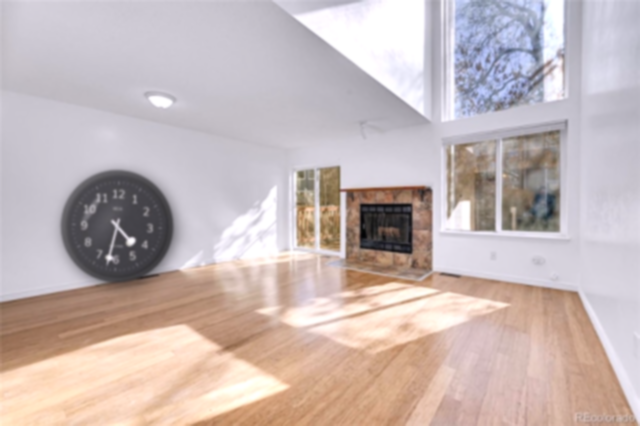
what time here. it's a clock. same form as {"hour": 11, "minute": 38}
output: {"hour": 4, "minute": 32}
